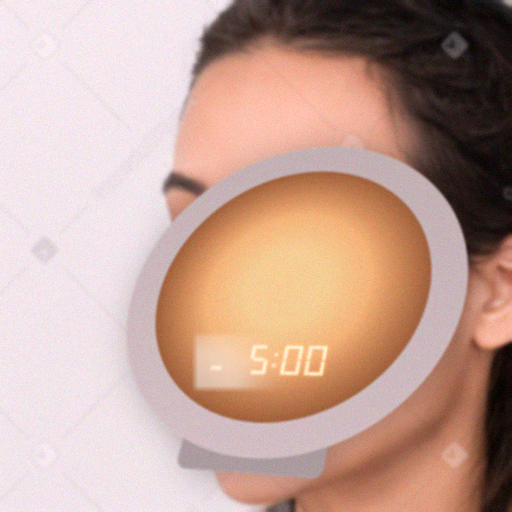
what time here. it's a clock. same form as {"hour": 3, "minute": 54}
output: {"hour": 5, "minute": 0}
